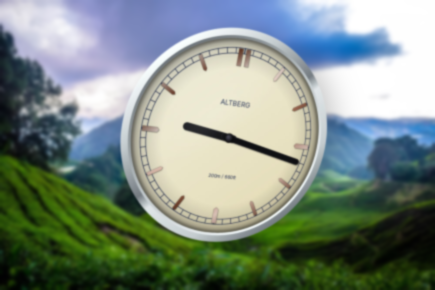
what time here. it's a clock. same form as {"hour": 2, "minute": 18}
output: {"hour": 9, "minute": 17}
